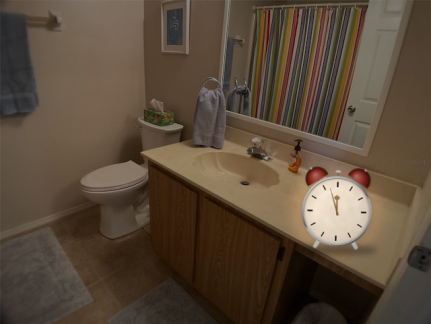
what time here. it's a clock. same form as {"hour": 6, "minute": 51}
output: {"hour": 11, "minute": 57}
